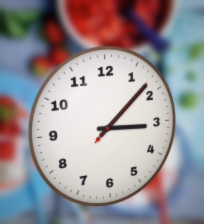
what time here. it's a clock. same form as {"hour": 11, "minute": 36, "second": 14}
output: {"hour": 3, "minute": 8, "second": 8}
